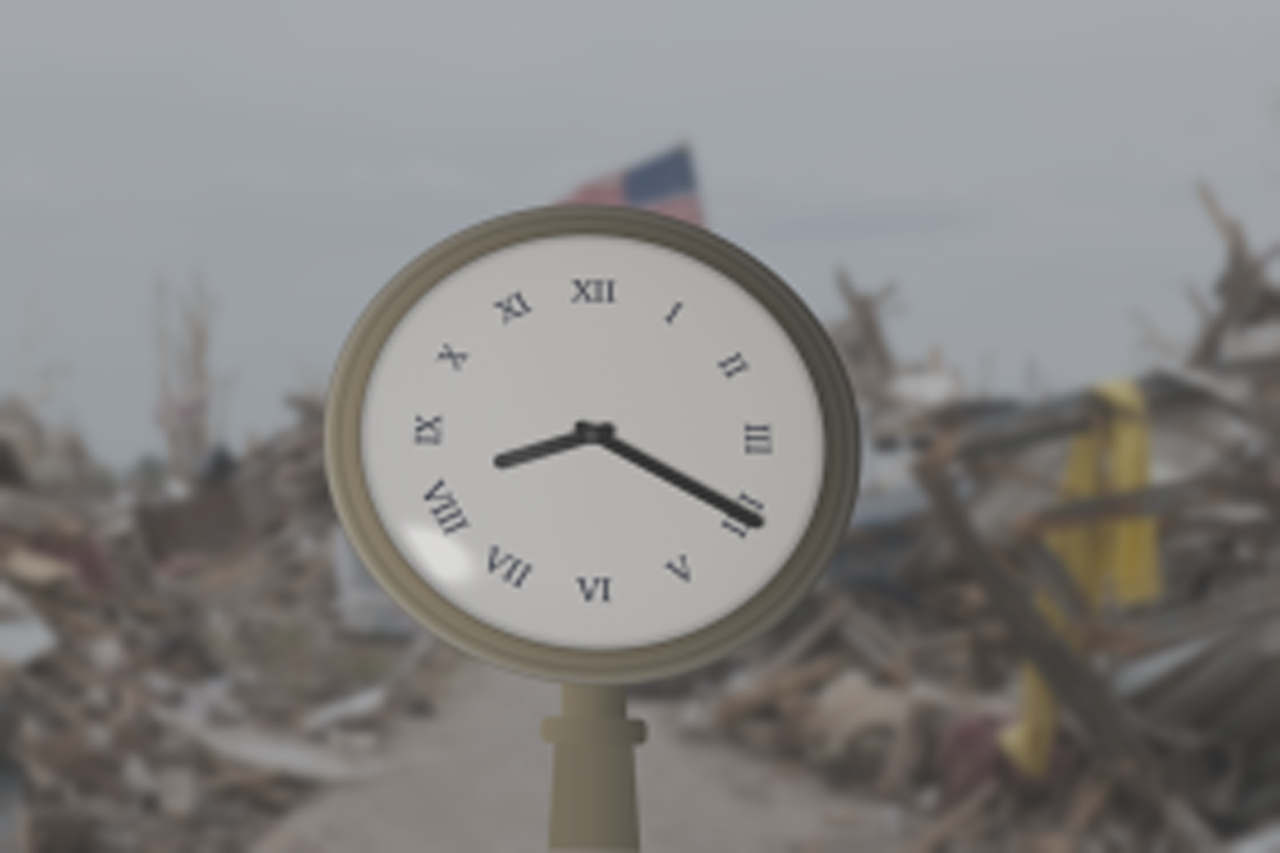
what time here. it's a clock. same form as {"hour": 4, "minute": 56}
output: {"hour": 8, "minute": 20}
